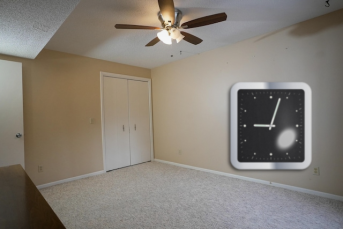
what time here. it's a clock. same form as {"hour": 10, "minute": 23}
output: {"hour": 9, "minute": 3}
